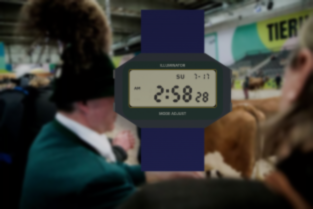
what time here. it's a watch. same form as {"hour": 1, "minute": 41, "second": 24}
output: {"hour": 2, "minute": 58, "second": 28}
